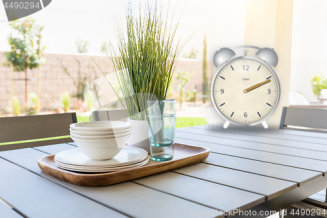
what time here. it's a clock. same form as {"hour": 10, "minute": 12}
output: {"hour": 2, "minute": 11}
